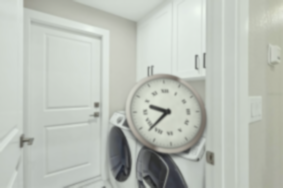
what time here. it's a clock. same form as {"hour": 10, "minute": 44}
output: {"hour": 9, "minute": 38}
